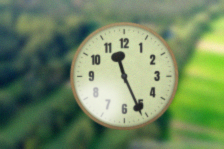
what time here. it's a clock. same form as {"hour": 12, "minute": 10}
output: {"hour": 11, "minute": 26}
